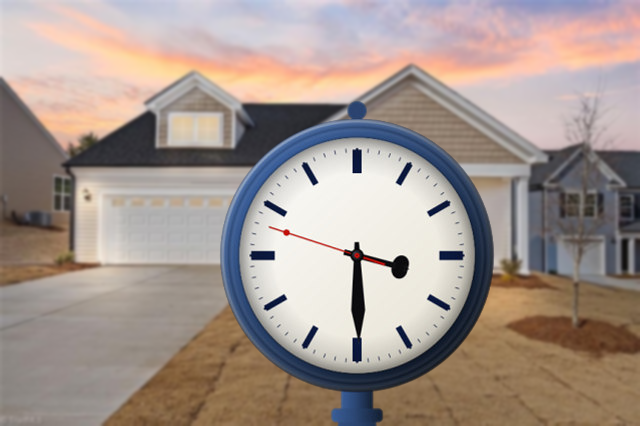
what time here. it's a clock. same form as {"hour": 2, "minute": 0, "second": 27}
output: {"hour": 3, "minute": 29, "second": 48}
